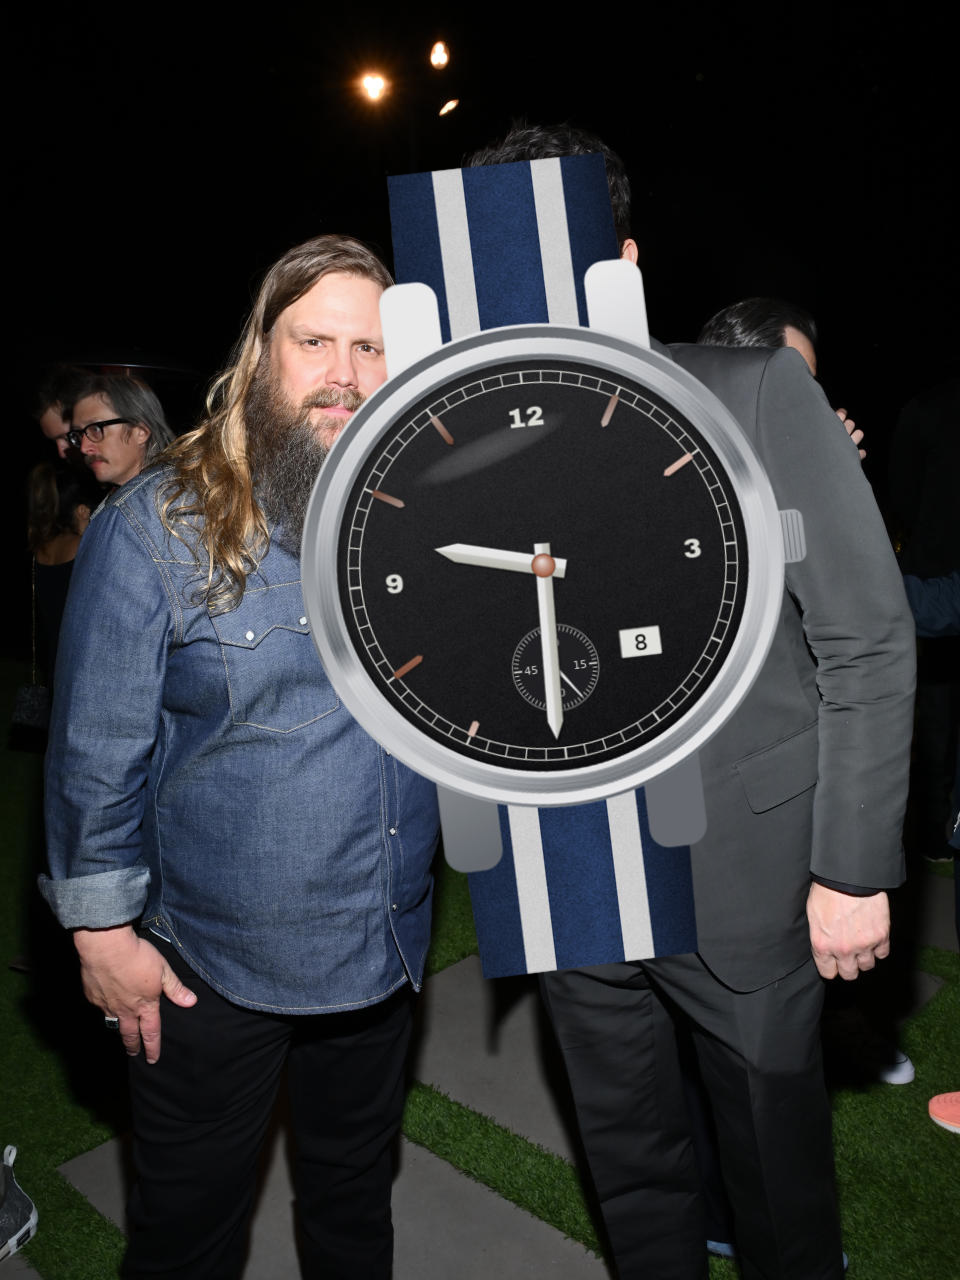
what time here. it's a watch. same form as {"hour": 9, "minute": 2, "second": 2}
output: {"hour": 9, "minute": 30, "second": 24}
